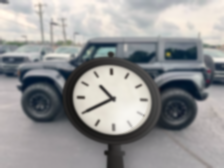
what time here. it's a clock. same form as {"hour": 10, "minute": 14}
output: {"hour": 10, "minute": 40}
